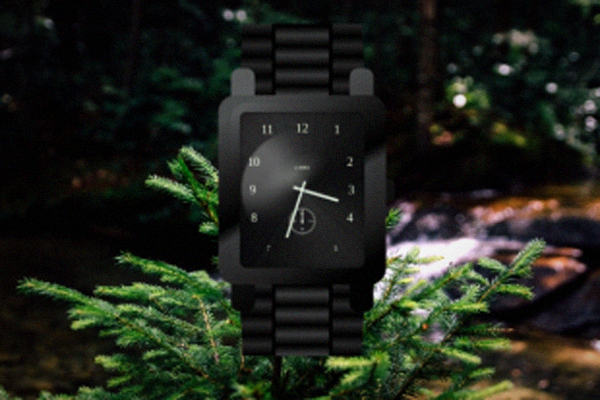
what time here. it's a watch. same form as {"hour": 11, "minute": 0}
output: {"hour": 3, "minute": 33}
